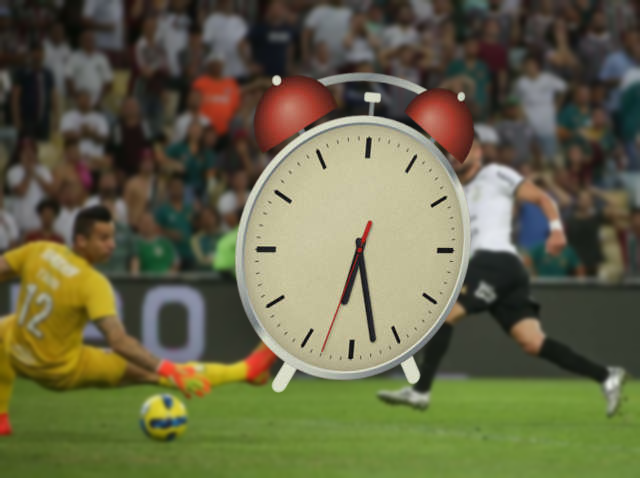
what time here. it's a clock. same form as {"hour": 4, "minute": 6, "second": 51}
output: {"hour": 6, "minute": 27, "second": 33}
